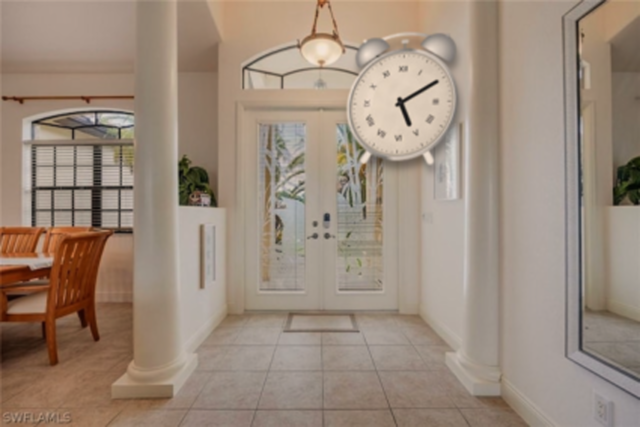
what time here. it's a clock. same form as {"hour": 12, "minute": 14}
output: {"hour": 5, "minute": 10}
